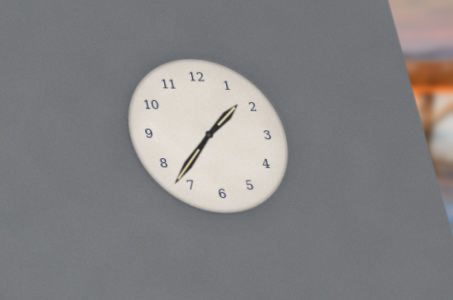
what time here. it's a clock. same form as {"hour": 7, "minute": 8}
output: {"hour": 1, "minute": 37}
